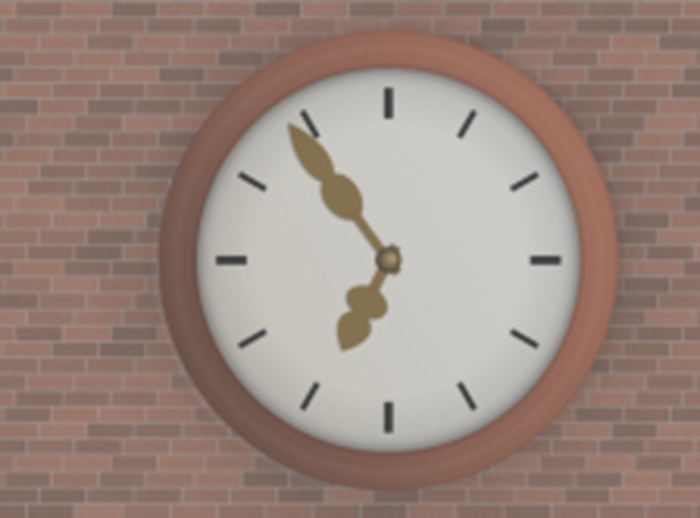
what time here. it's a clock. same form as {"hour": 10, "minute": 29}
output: {"hour": 6, "minute": 54}
